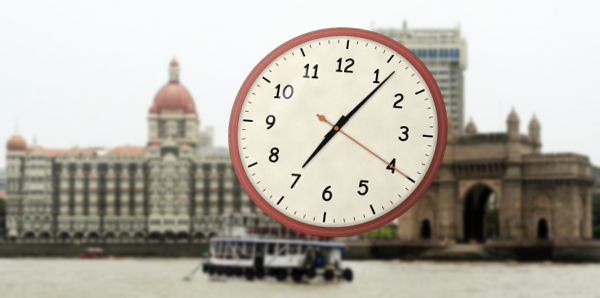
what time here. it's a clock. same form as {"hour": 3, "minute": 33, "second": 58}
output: {"hour": 7, "minute": 6, "second": 20}
